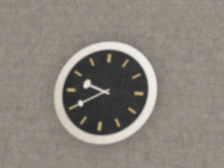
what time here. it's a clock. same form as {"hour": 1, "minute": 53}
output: {"hour": 9, "minute": 40}
